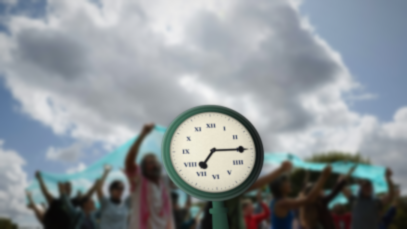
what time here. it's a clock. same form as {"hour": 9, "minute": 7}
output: {"hour": 7, "minute": 15}
